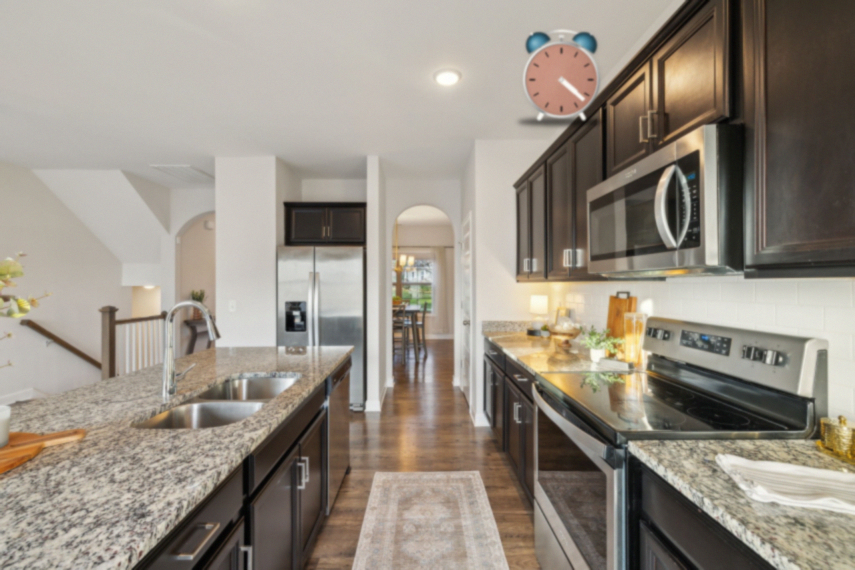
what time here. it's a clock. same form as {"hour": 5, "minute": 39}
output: {"hour": 4, "minute": 22}
